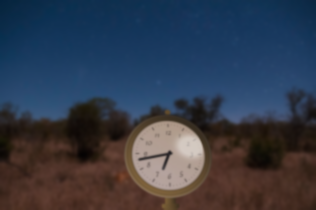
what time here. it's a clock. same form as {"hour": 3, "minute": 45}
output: {"hour": 6, "minute": 43}
